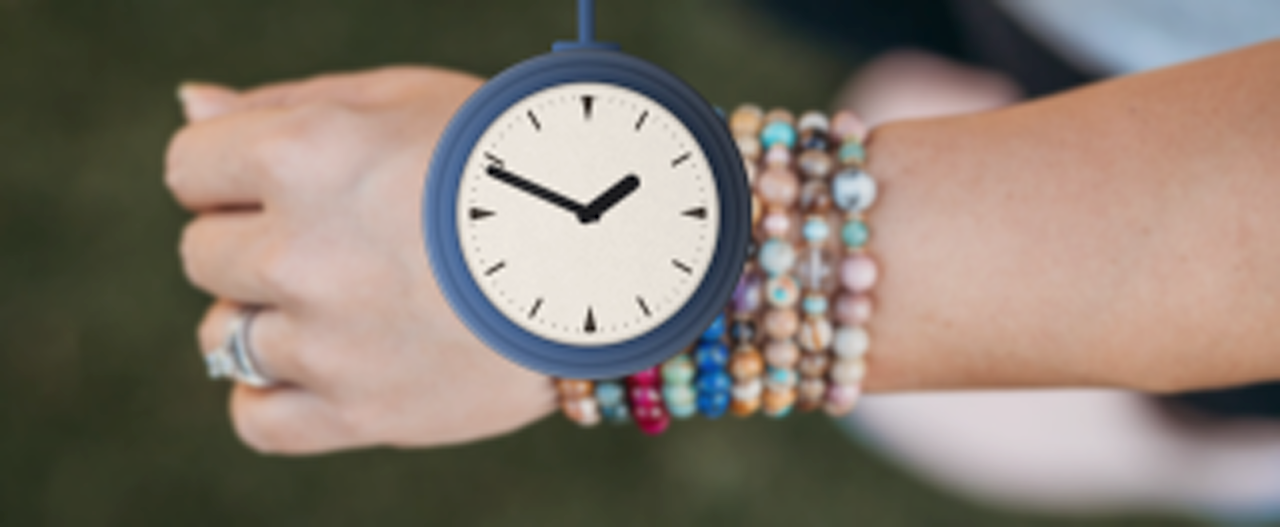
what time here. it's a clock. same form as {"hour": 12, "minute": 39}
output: {"hour": 1, "minute": 49}
